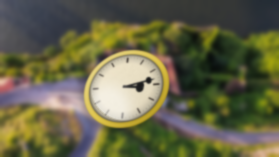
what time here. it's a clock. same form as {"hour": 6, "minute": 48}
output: {"hour": 3, "minute": 13}
